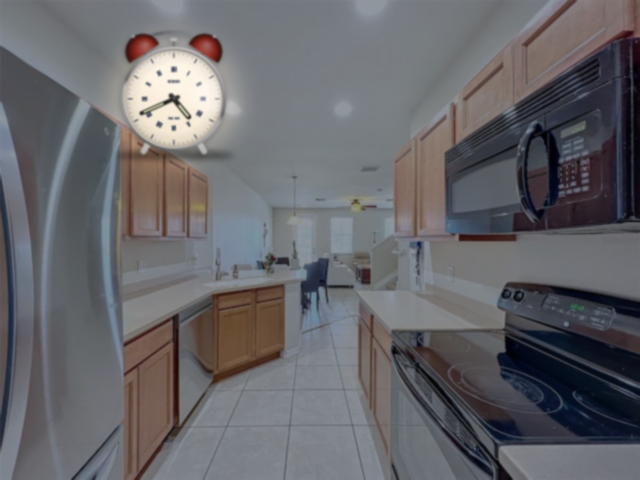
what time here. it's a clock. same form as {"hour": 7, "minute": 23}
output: {"hour": 4, "minute": 41}
